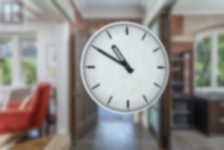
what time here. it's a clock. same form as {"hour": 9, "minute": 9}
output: {"hour": 10, "minute": 50}
